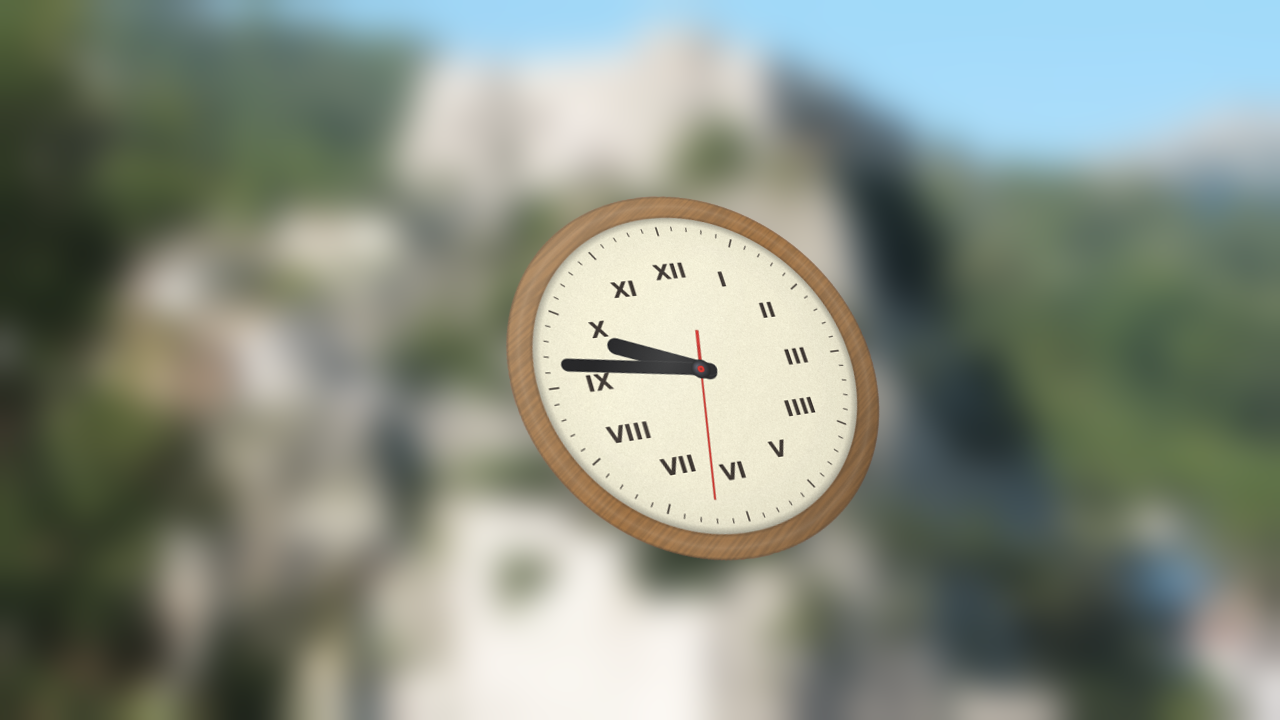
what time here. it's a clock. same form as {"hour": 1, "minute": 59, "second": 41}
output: {"hour": 9, "minute": 46, "second": 32}
